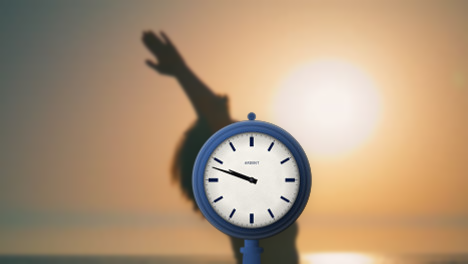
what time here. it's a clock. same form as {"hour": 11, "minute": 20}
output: {"hour": 9, "minute": 48}
